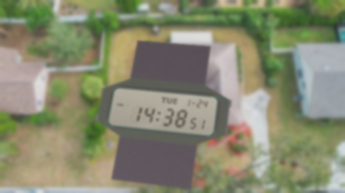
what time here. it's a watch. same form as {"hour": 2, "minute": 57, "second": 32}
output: {"hour": 14, "minute": 38, "second": 51}
